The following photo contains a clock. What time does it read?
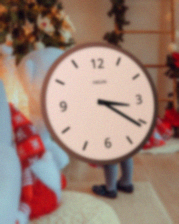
3:21
